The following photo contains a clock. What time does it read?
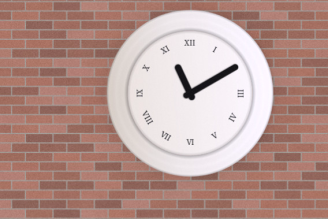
11:10
